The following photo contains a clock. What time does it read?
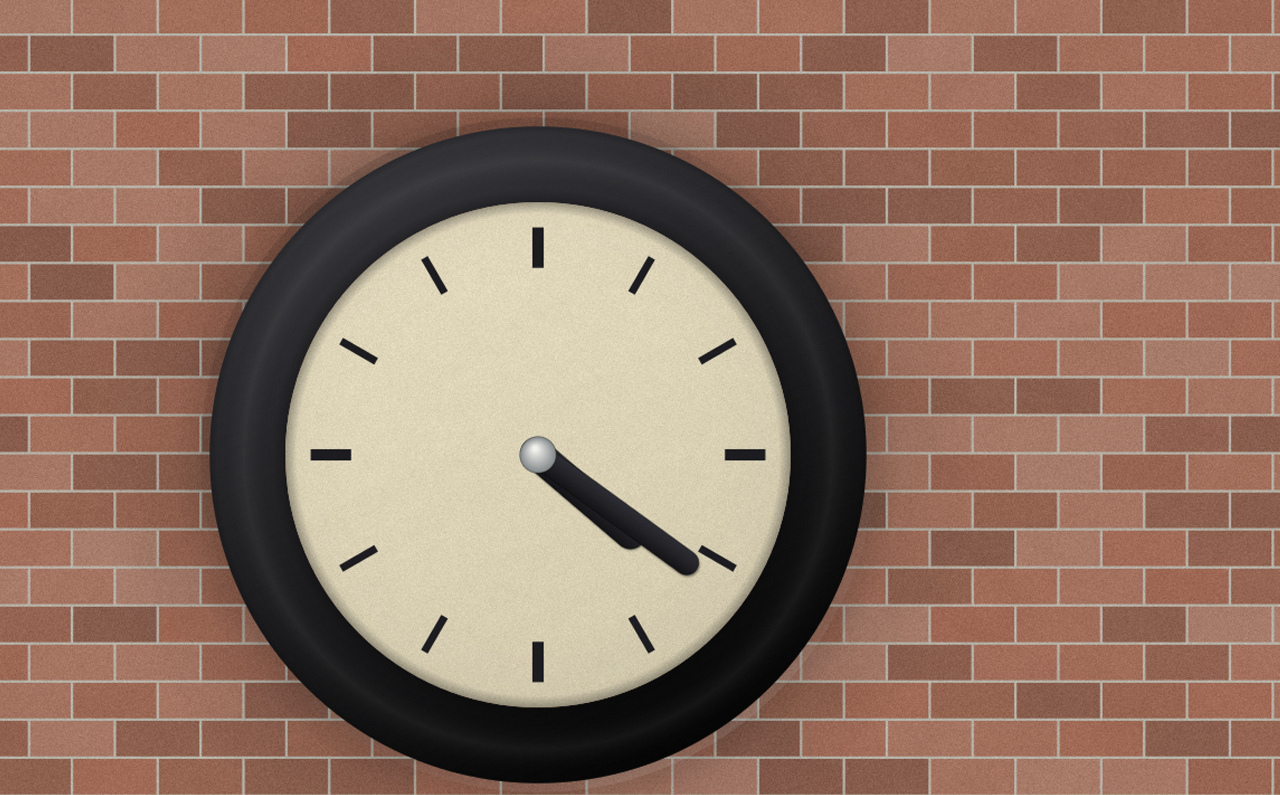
4:21
